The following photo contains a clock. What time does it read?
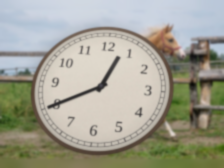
12:40
